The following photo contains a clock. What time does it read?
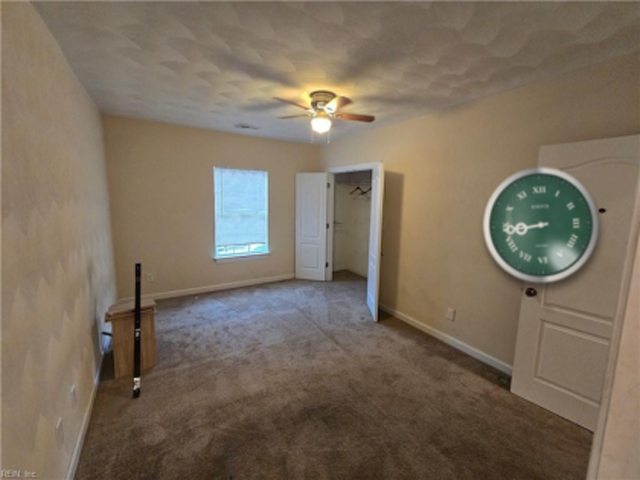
8:44
